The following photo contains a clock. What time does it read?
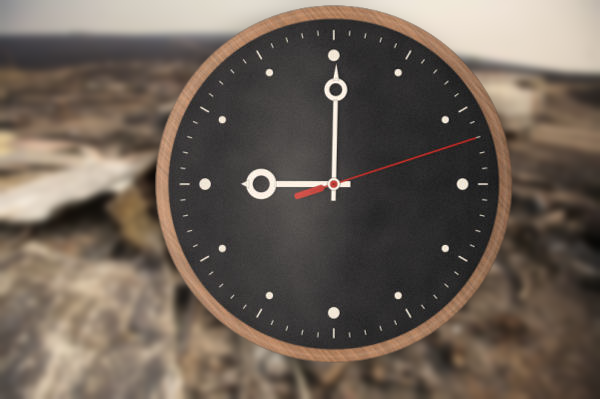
9:00:12
